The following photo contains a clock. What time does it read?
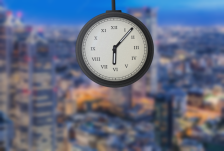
6:07
